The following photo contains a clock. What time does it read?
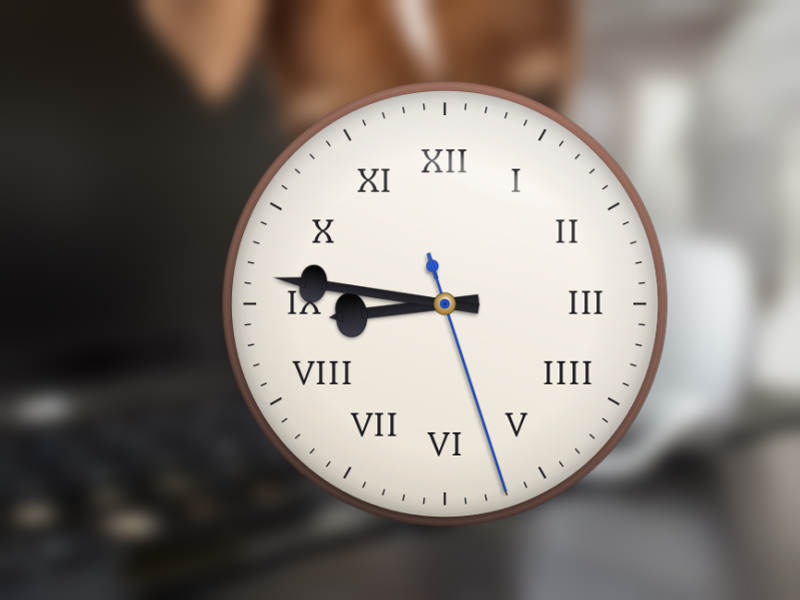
8:46:27
